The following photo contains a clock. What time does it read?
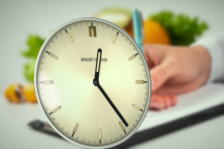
12:24
